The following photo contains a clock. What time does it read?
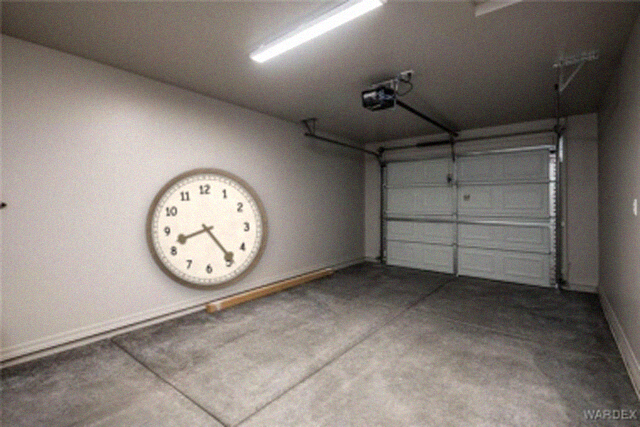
8:24
